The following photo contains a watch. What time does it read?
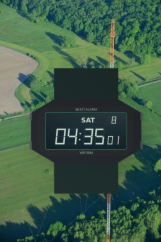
4:35:01
